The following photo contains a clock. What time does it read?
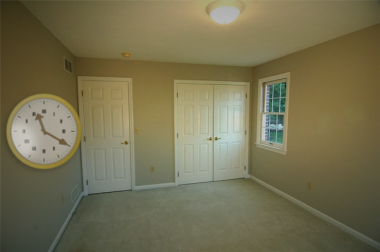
11:20
